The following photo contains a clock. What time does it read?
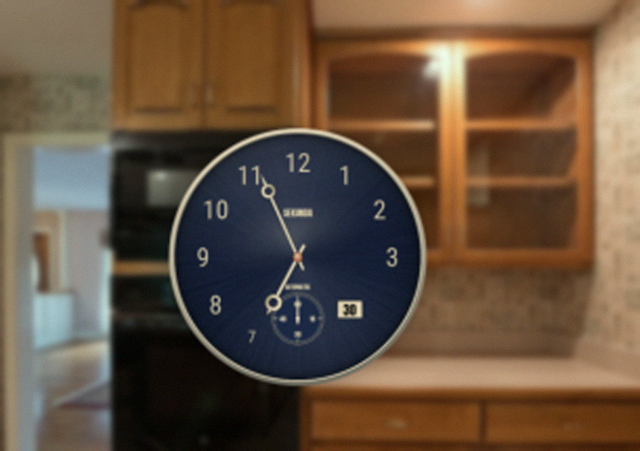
6:56
